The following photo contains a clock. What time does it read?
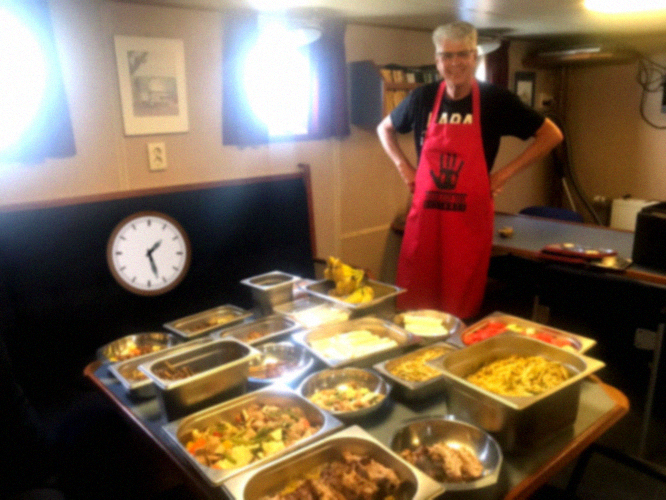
1:27
